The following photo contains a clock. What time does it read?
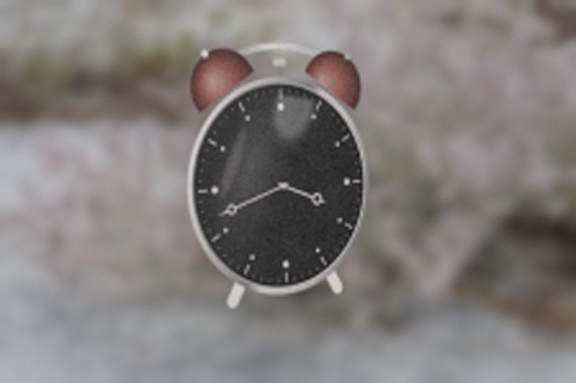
3:42
